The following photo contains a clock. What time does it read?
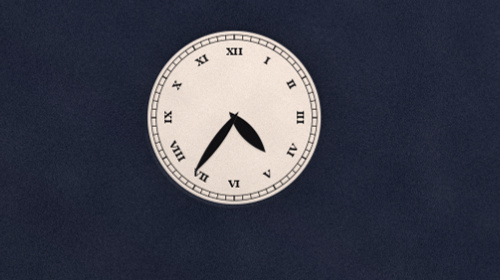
4:36
